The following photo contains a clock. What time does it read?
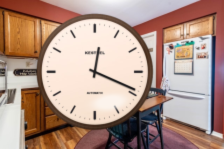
12:19
